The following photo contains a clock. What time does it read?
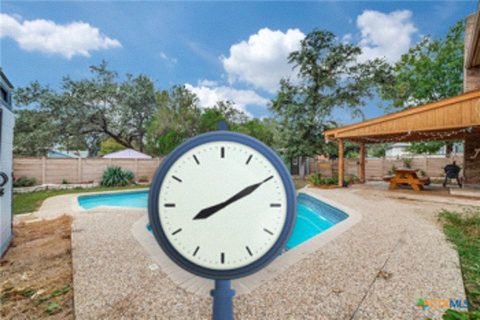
8:10
